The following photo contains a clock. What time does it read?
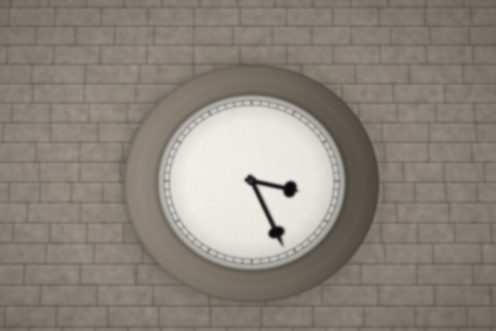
3:26
